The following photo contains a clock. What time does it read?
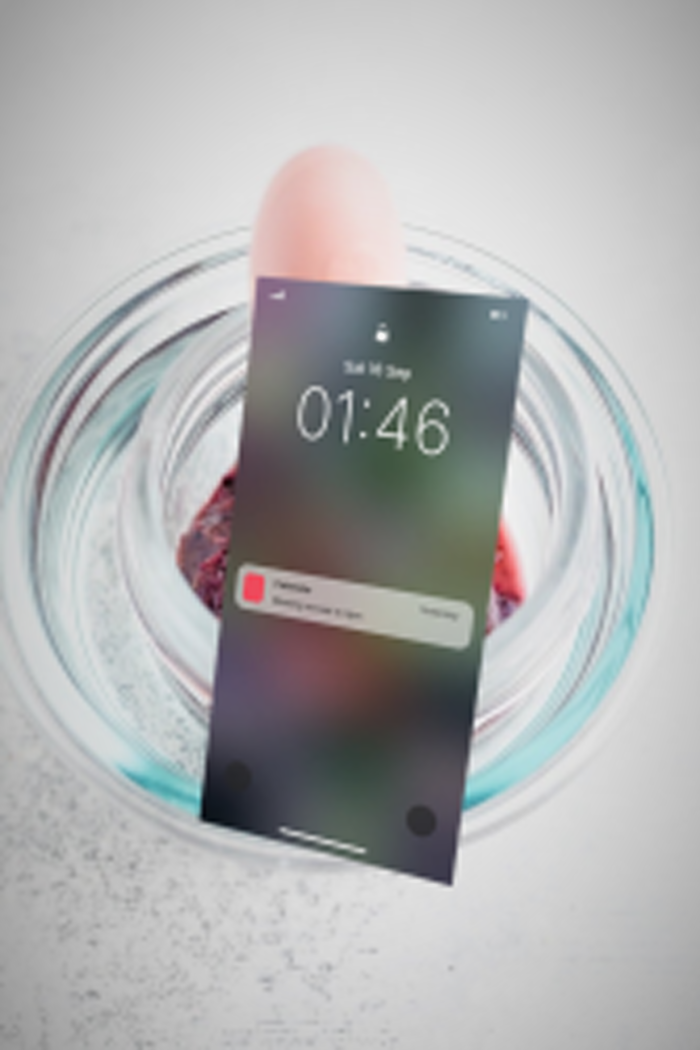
1:46
